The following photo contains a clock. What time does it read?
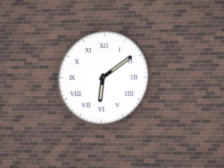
6:09
